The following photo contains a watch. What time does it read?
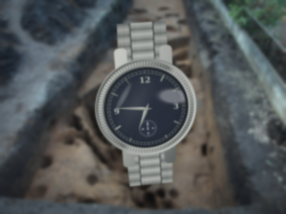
6:46
